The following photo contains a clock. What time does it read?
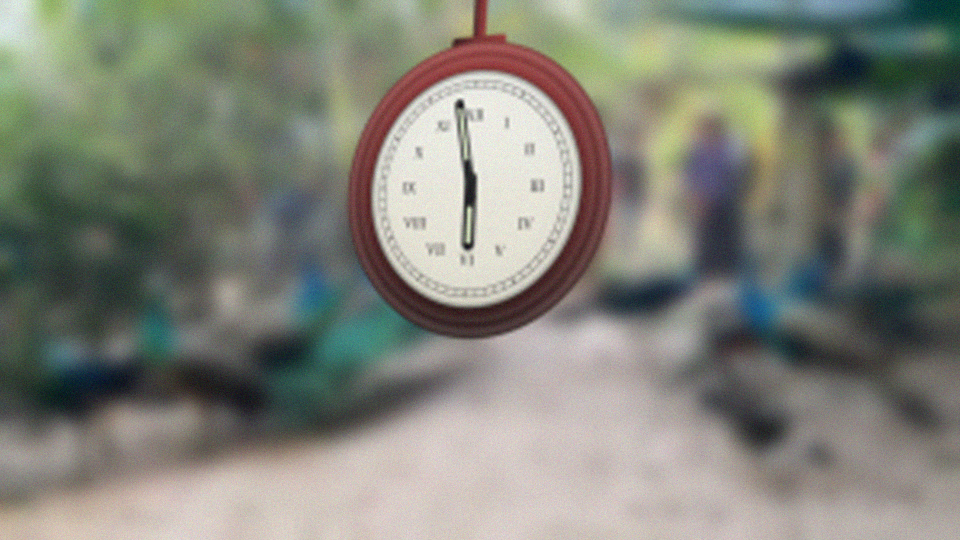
5:58
